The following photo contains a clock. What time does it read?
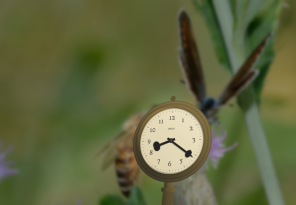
8:21
